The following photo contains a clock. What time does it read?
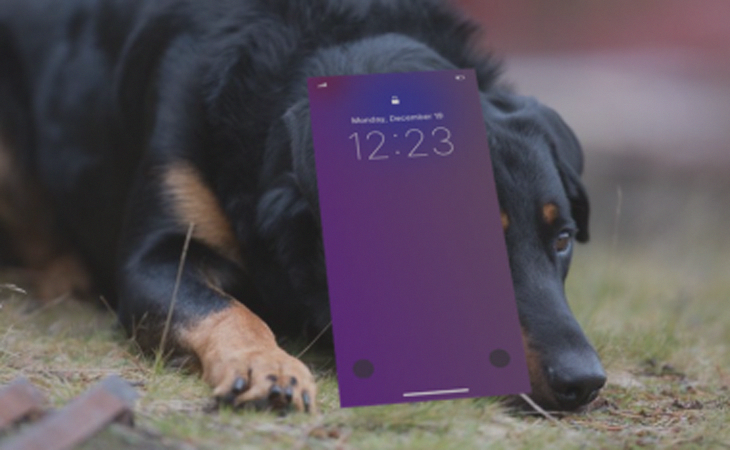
12:23
